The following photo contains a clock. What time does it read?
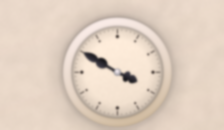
3:50
